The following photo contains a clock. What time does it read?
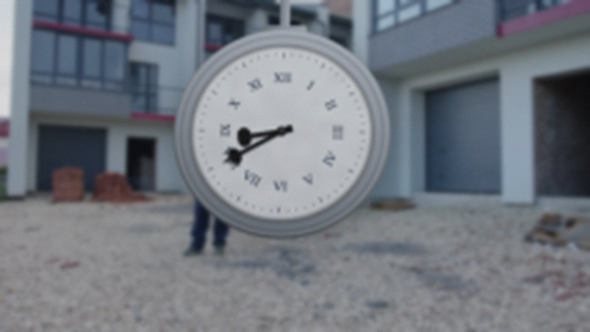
8:40
